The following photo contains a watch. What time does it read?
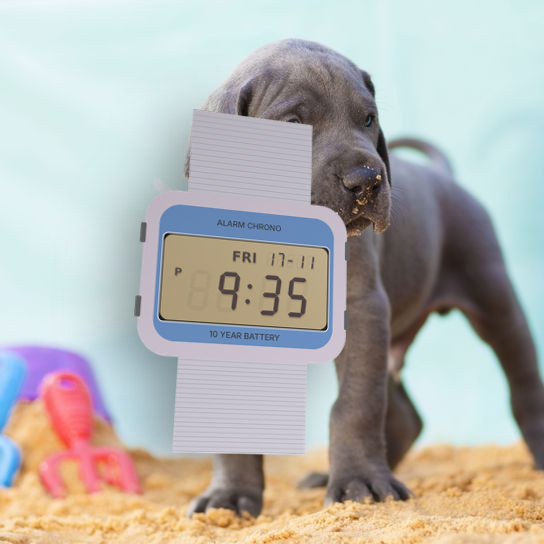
9:35
